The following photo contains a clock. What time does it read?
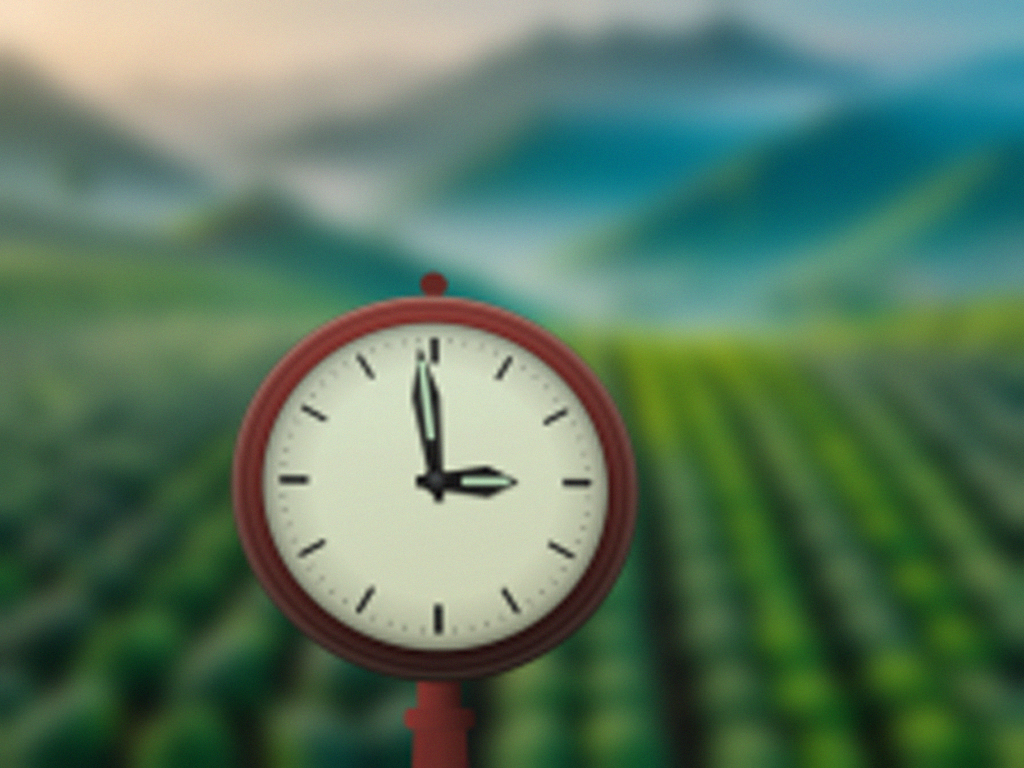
2:59
